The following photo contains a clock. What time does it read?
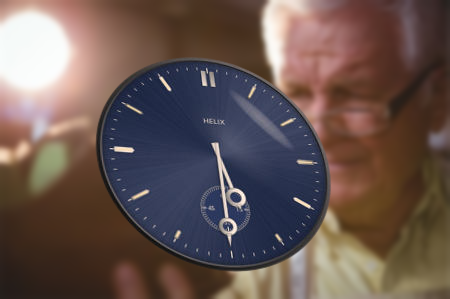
5:30
